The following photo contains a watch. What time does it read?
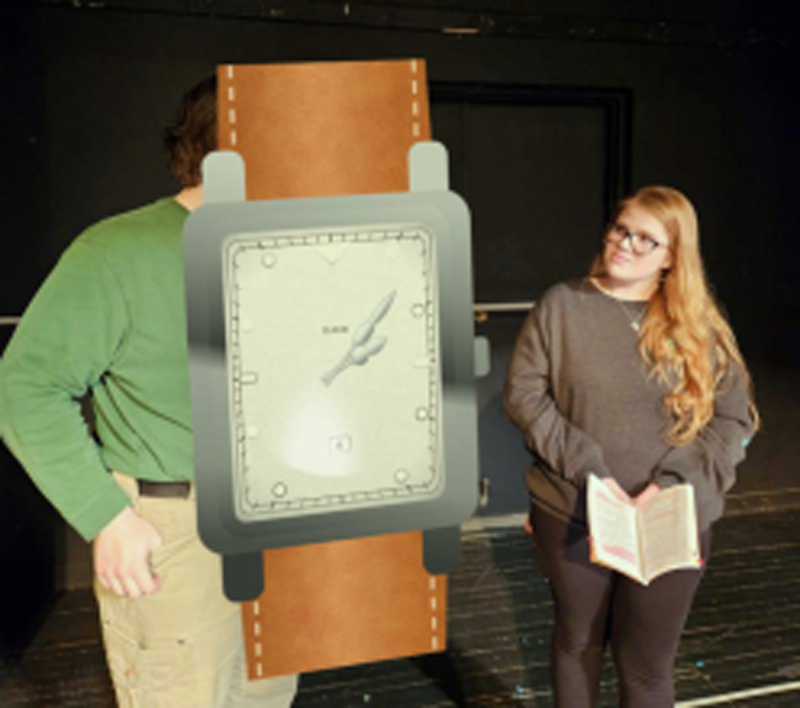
2:07
